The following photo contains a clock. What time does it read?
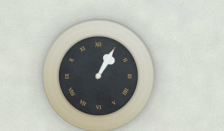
1:05
